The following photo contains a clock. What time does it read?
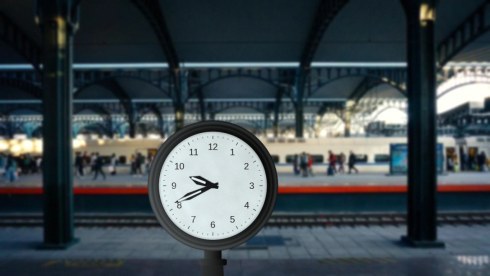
9:41
